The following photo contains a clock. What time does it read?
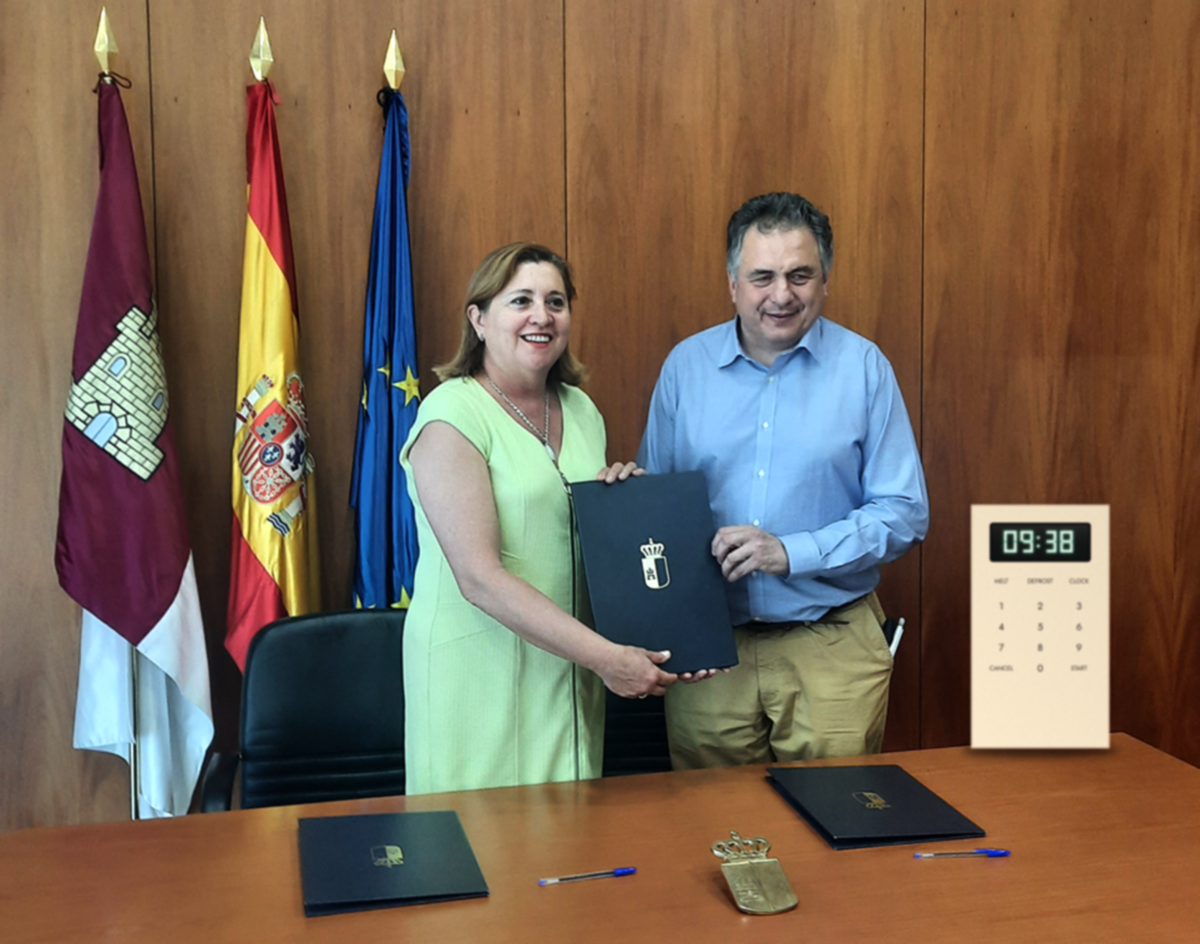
9:38
